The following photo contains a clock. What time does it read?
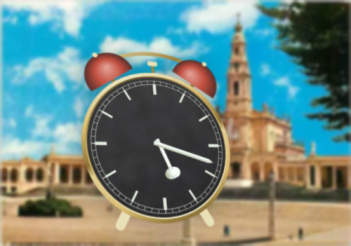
5:18
